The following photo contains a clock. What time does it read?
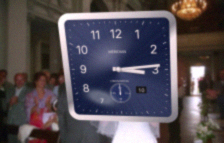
3:14
